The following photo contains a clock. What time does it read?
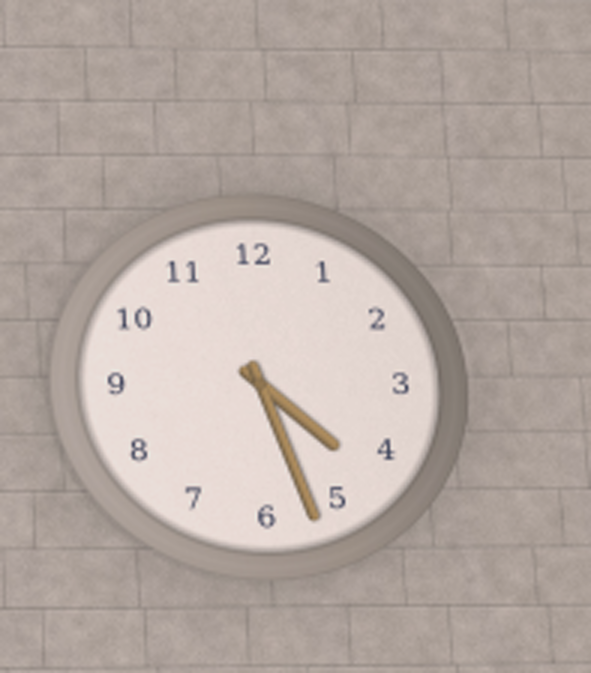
4:27
